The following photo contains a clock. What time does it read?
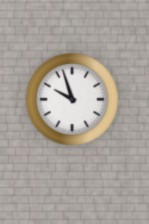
9:57
